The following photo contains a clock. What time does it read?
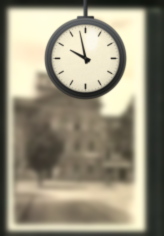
9:58
